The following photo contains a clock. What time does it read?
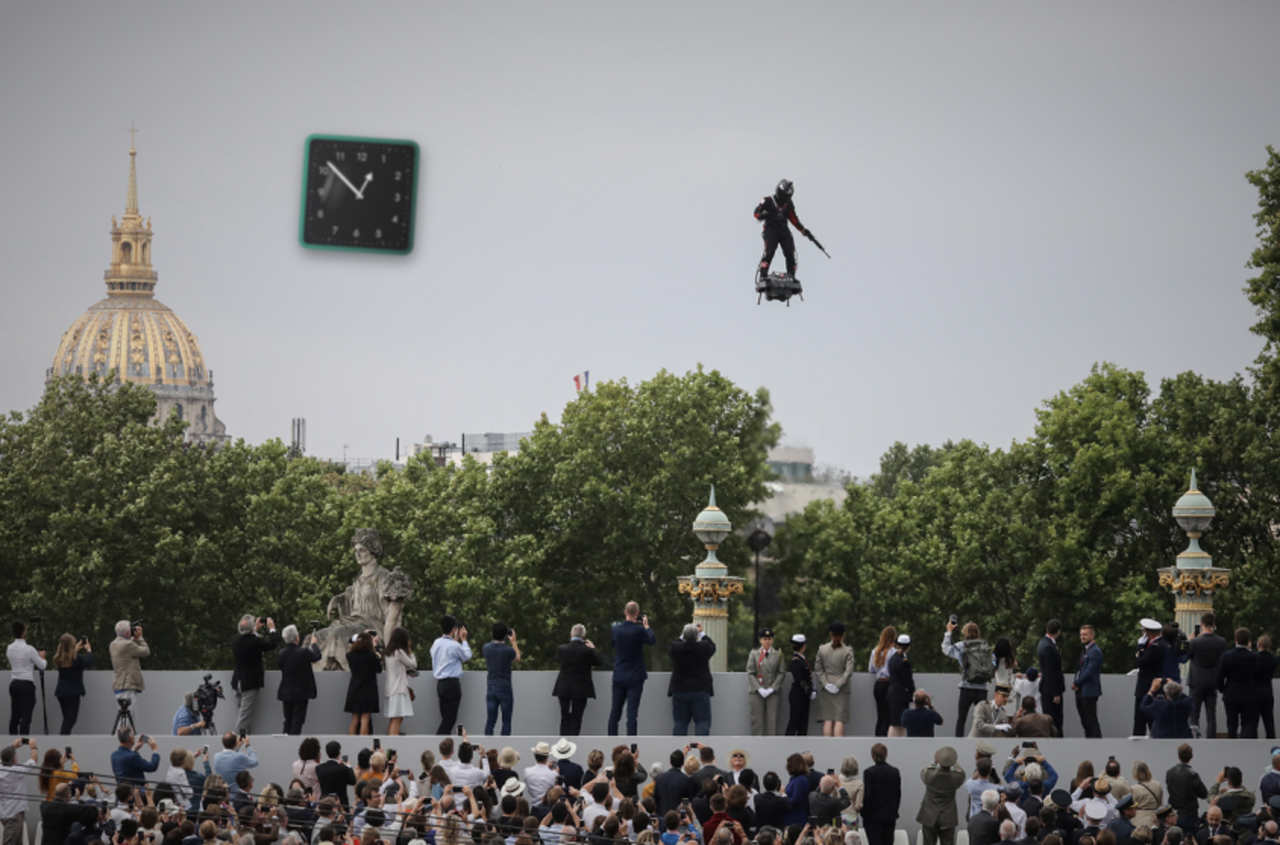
12:52
